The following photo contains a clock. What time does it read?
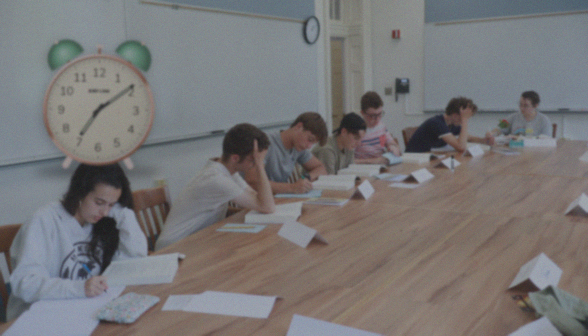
7:09
